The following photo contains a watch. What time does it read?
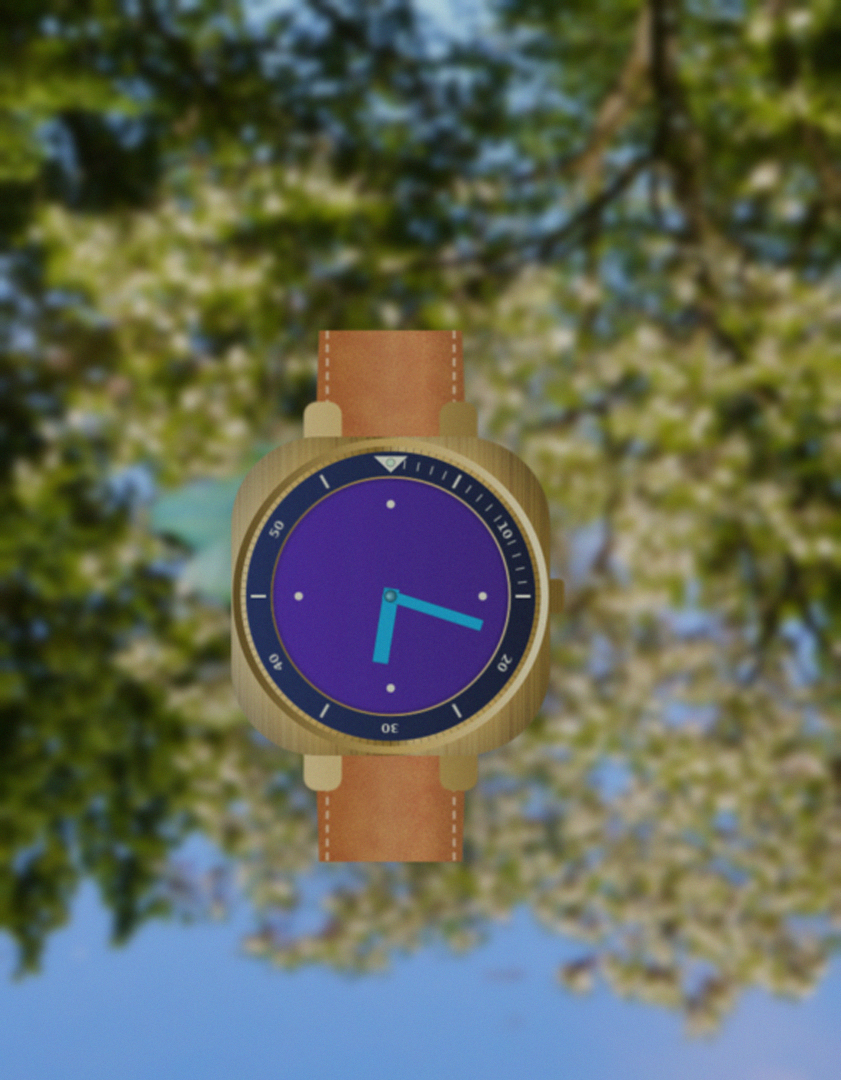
6:18
